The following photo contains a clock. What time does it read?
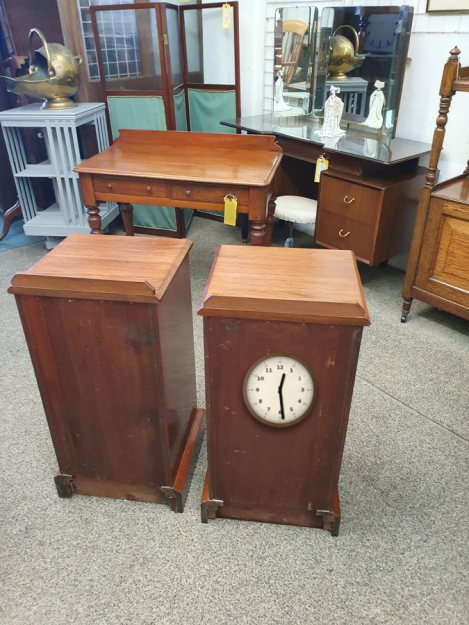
12:29
